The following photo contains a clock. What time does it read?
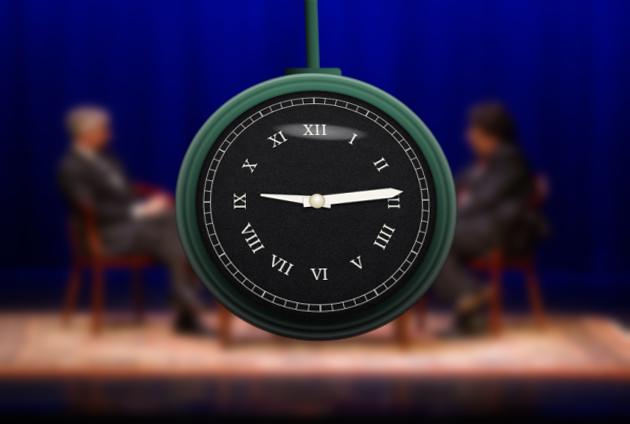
9:14
